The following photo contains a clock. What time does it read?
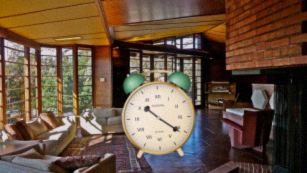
10:21
